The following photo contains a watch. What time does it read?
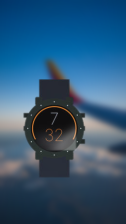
7:32
